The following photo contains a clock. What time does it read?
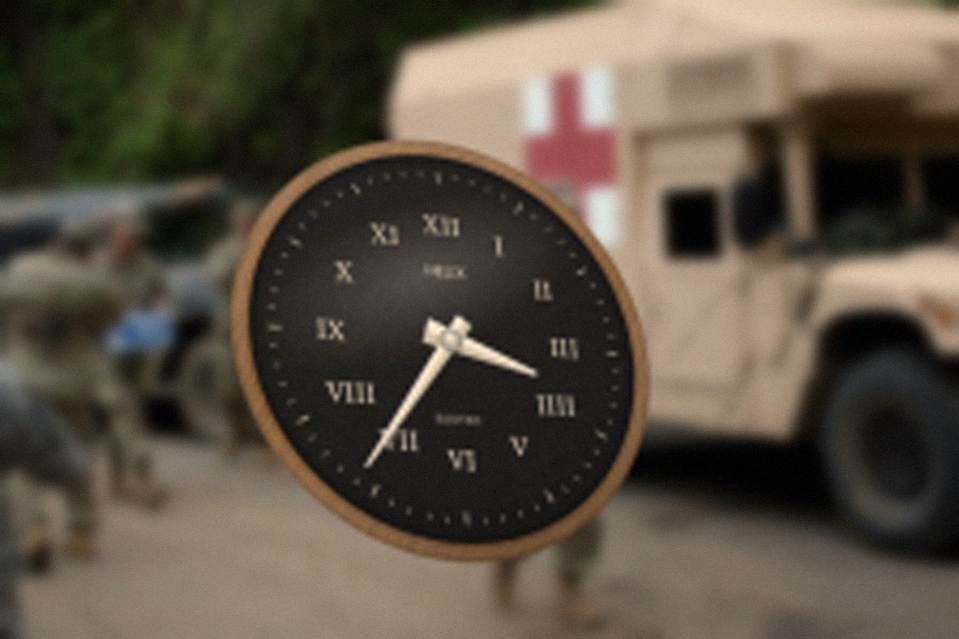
3:36
